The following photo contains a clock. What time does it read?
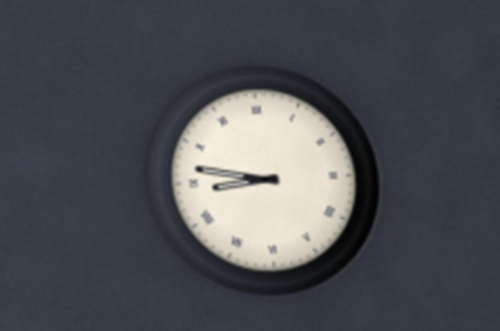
8:47
